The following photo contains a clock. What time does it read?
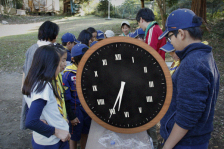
6:35
